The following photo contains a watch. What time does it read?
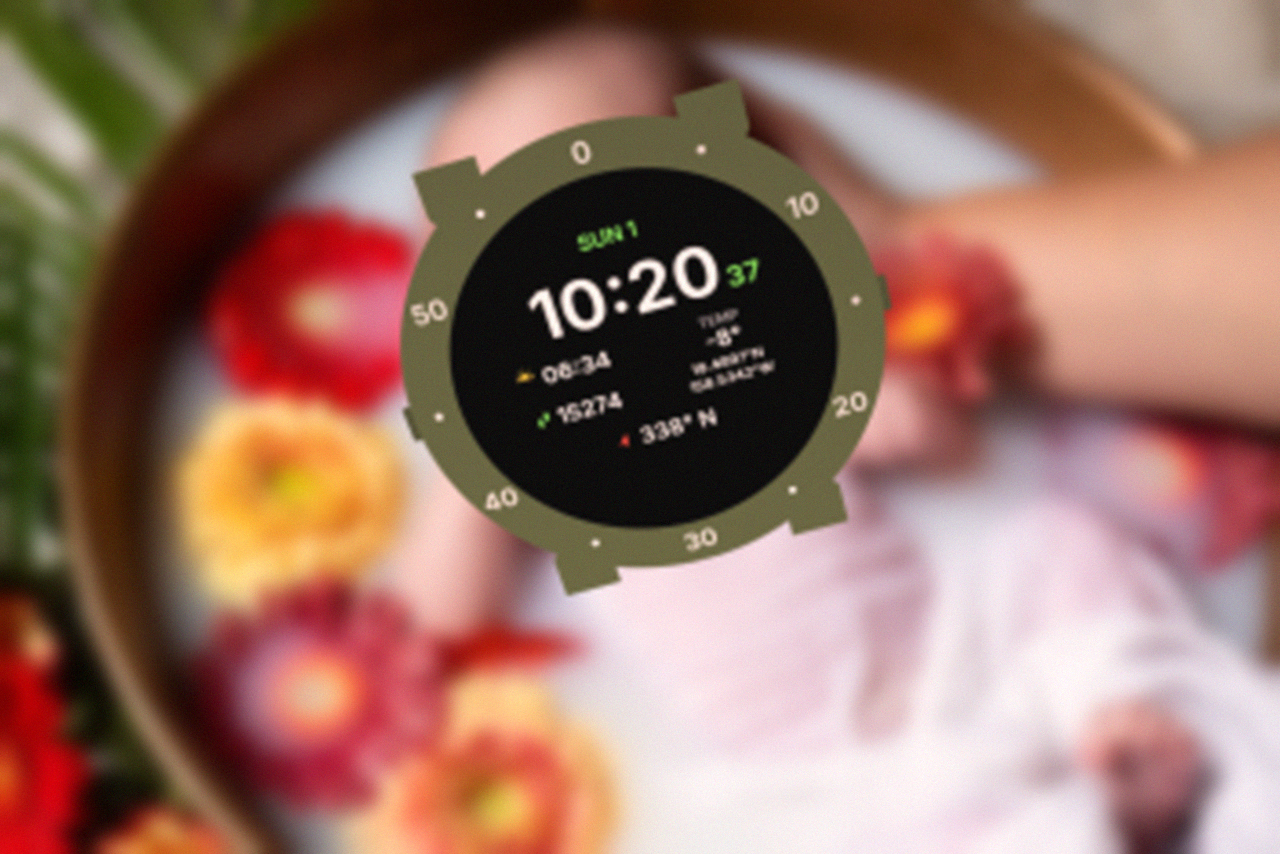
10:20
